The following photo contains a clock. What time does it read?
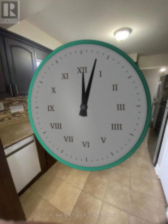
12:03
